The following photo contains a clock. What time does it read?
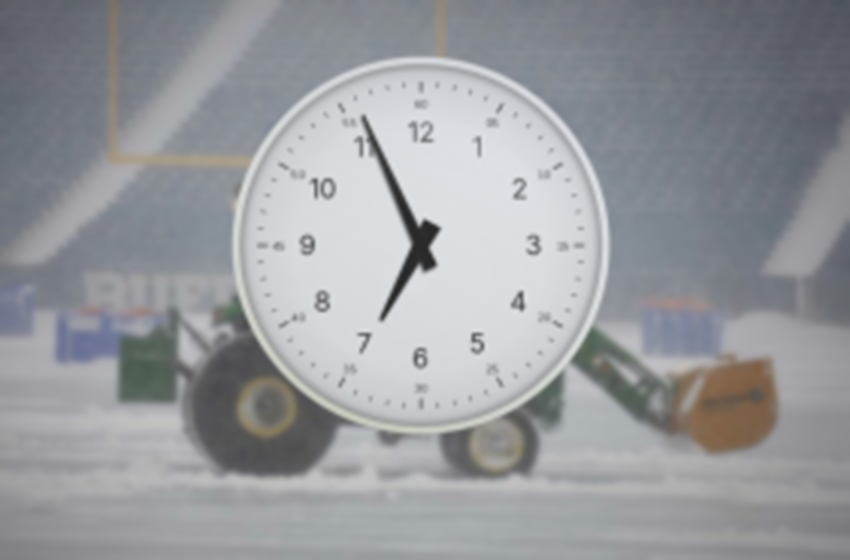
6:56
